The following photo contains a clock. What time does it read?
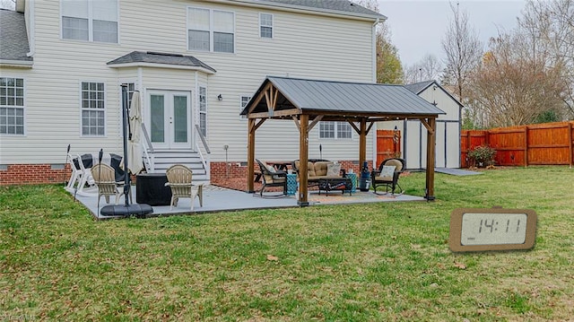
14:11
